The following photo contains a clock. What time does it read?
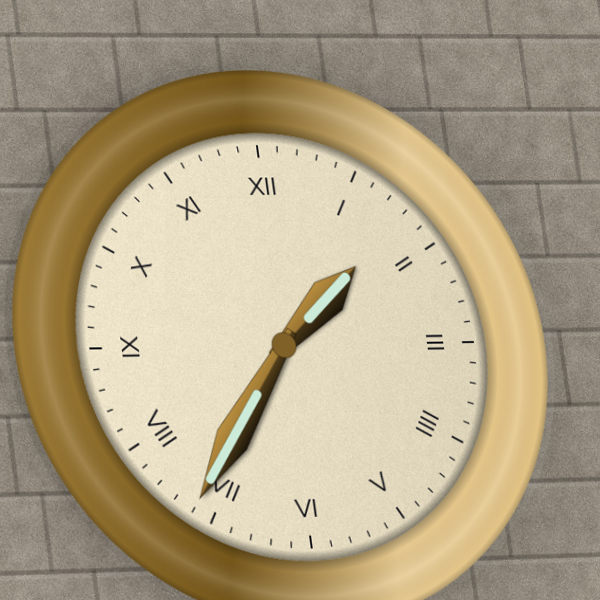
1:36
